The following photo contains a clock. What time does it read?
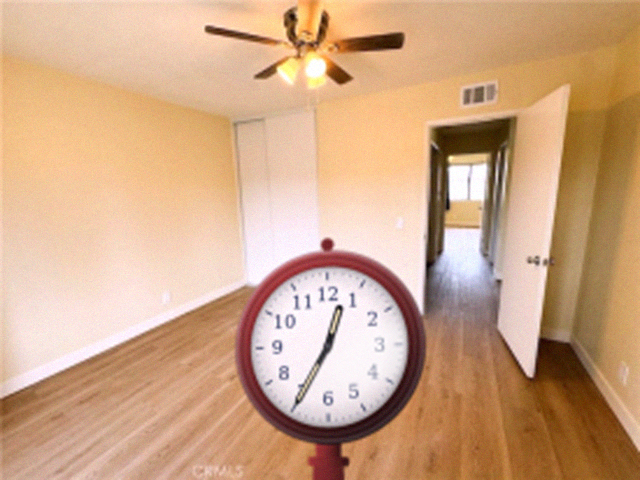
12:35
